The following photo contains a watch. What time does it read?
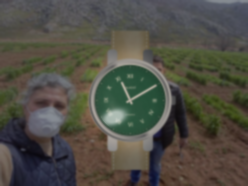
11:10
